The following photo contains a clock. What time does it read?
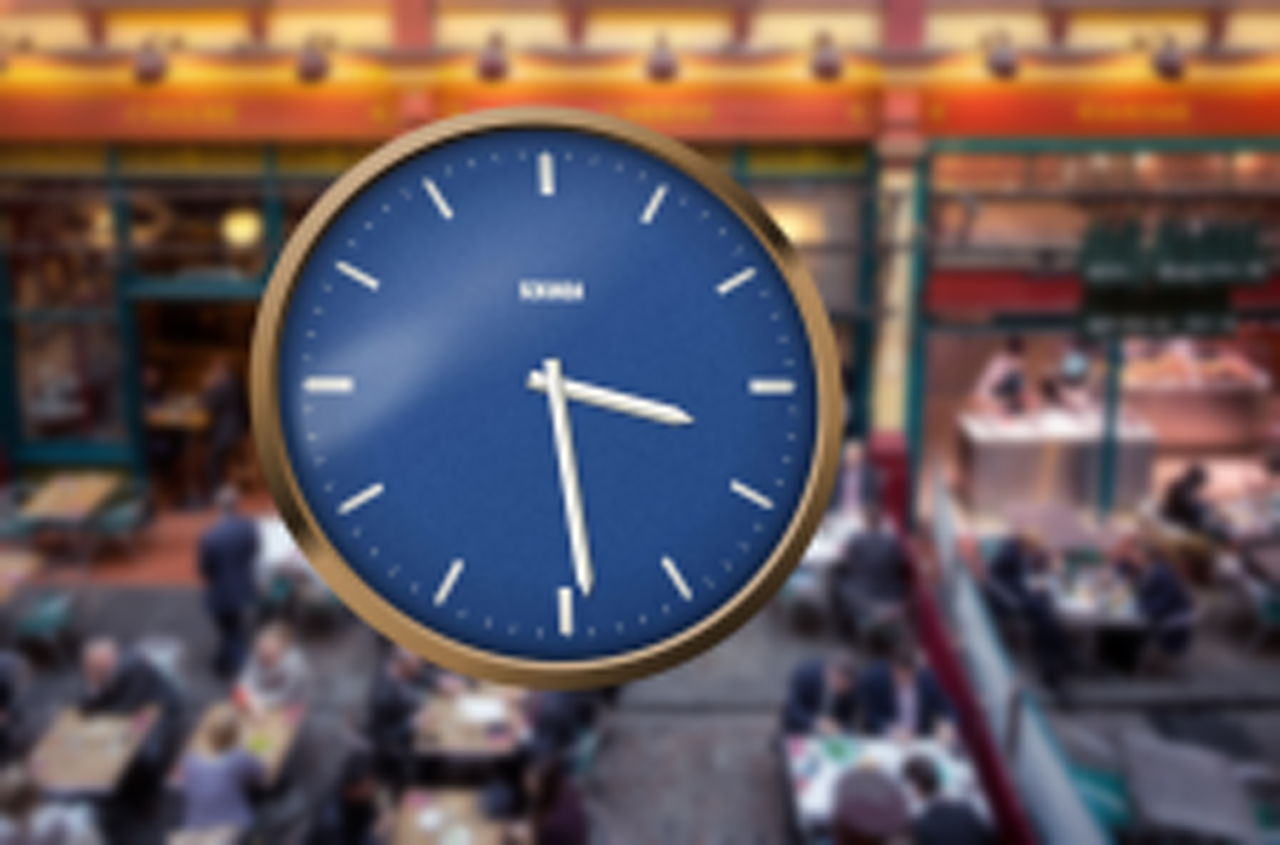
3:29
